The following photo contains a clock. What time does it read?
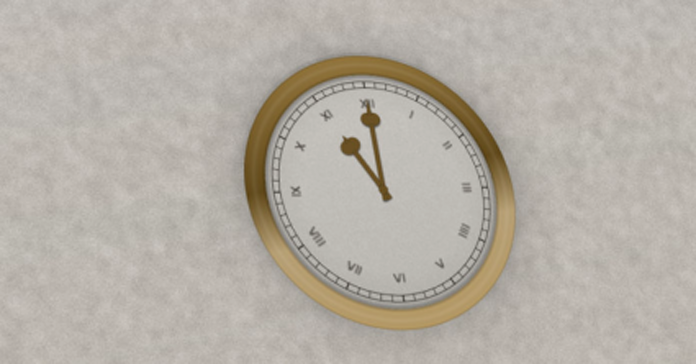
11:00
